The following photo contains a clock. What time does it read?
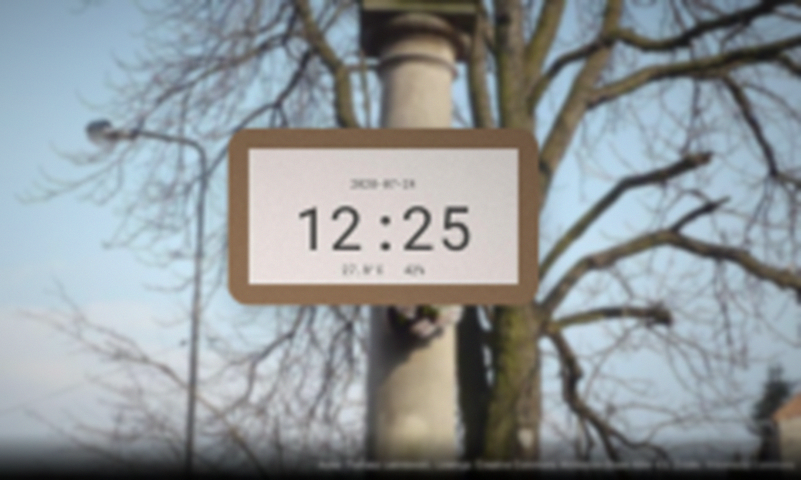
12:25
